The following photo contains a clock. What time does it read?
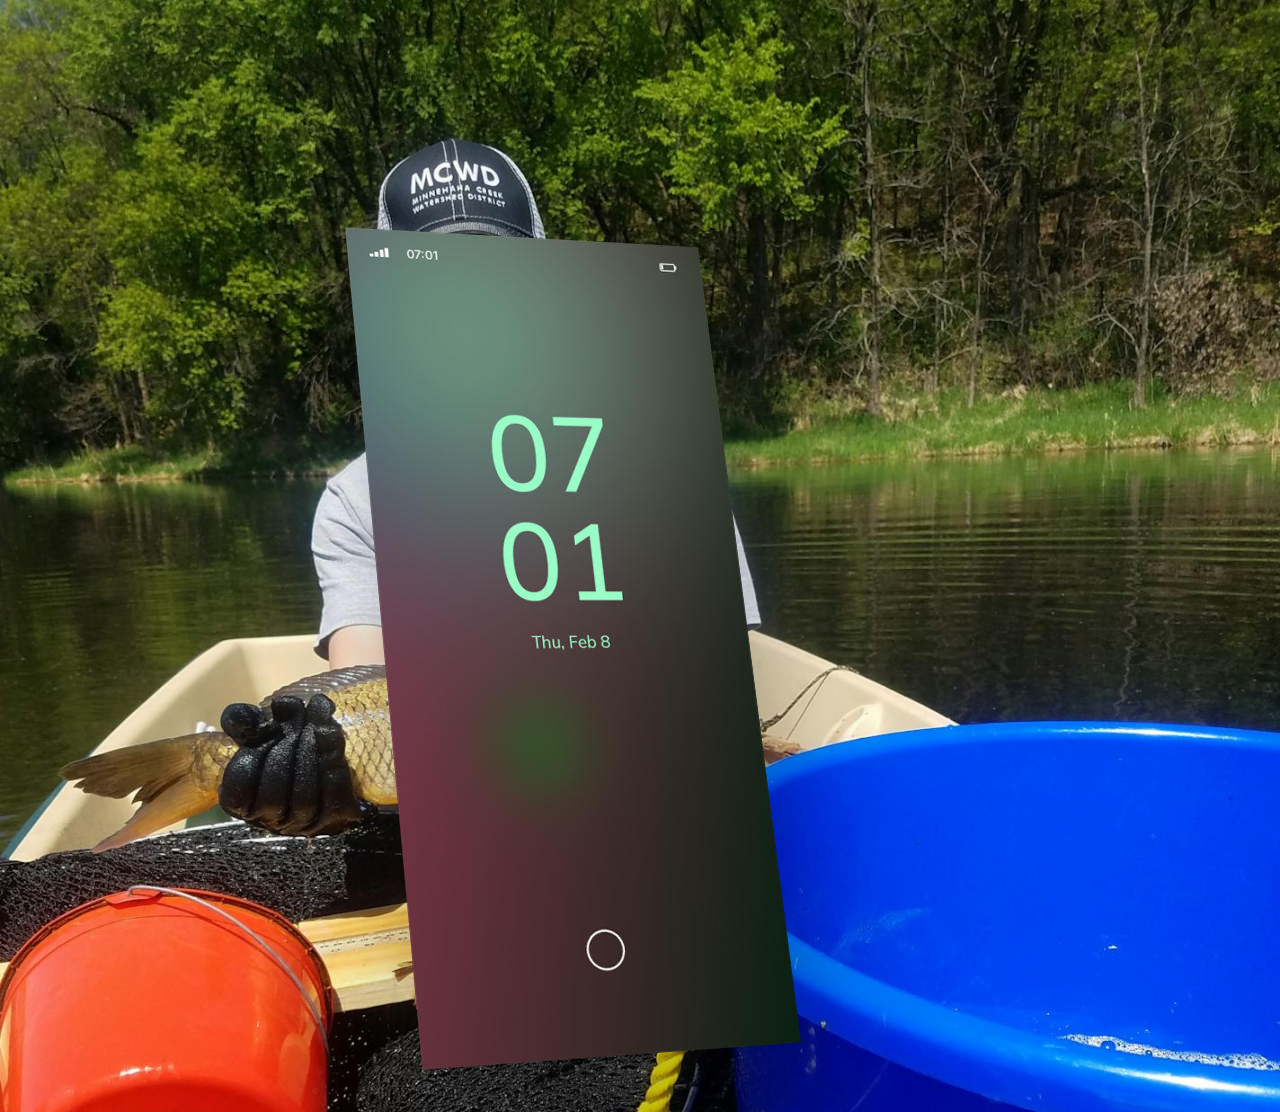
7:01
